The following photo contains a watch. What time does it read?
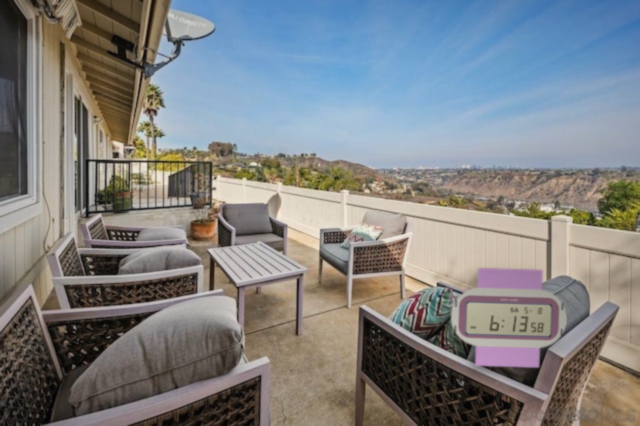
6:13
